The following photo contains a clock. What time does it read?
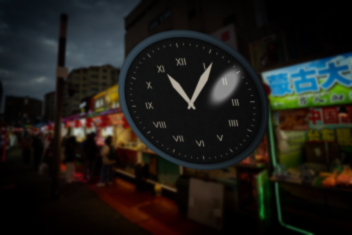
11:06
